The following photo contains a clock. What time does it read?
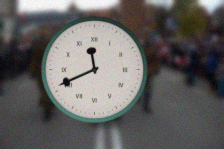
11:41
